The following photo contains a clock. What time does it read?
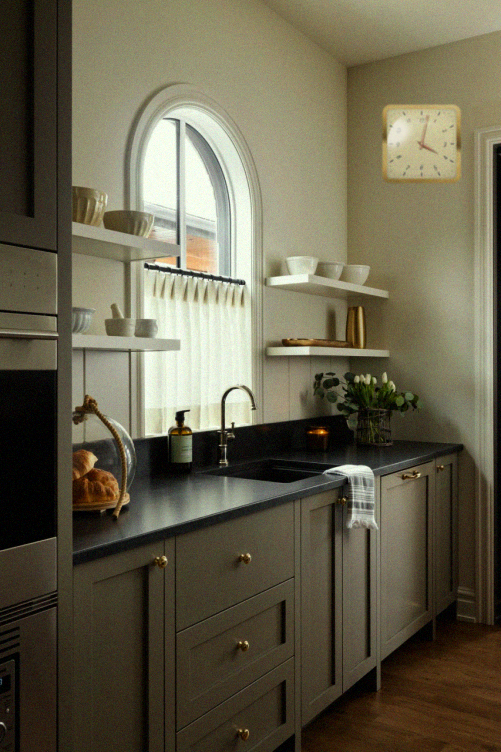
4:02
